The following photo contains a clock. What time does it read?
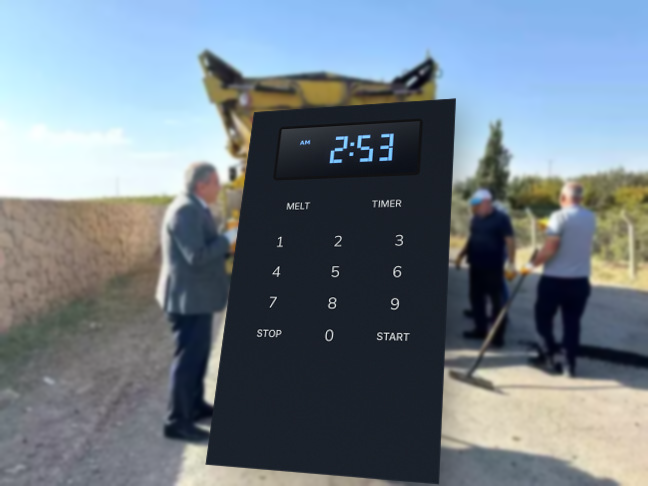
2:53
